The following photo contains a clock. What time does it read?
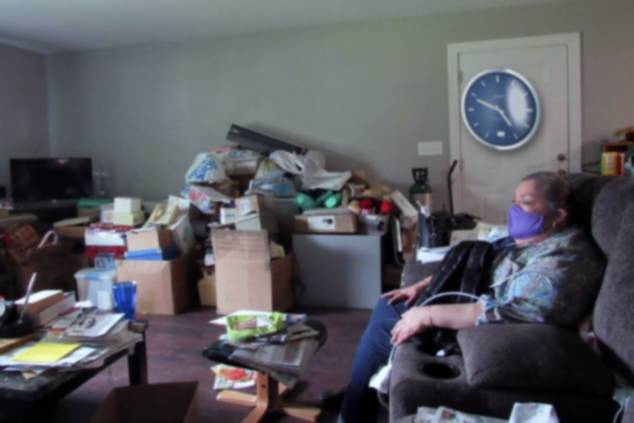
4:49
